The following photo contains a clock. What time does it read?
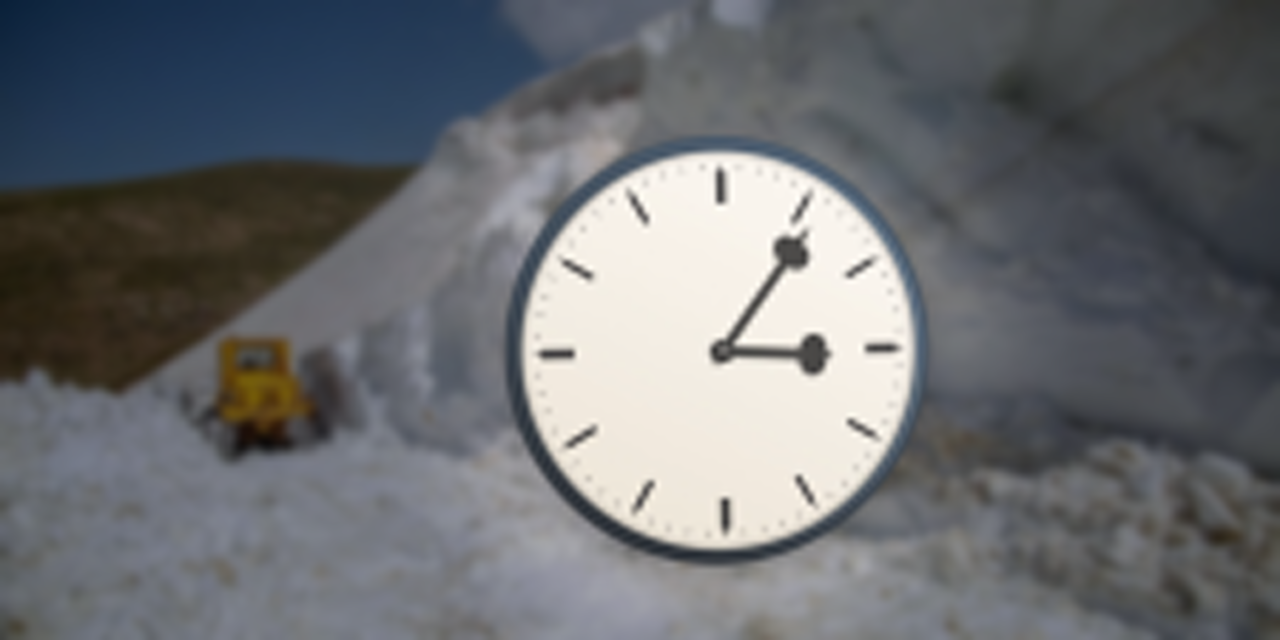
3:06
